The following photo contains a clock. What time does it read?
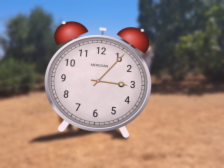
3:06
